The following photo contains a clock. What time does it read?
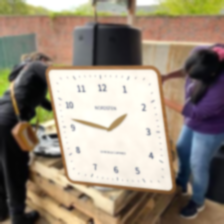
1:47
